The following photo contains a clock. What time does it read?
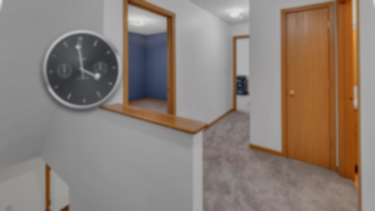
3:59
